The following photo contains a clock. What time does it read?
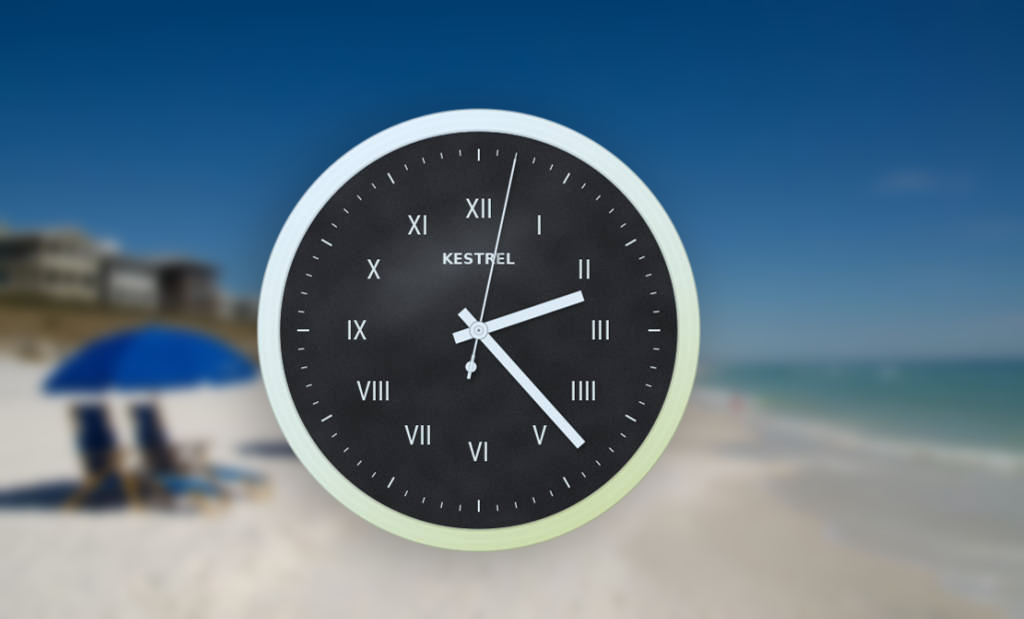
2:23:02
